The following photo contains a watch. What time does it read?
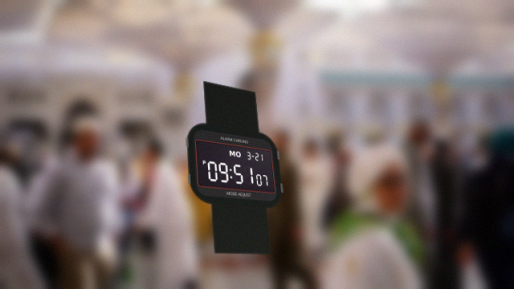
9:51:07
